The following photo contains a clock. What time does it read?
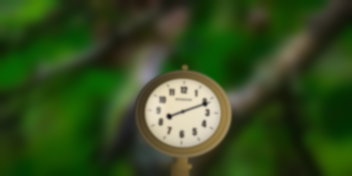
8:11
